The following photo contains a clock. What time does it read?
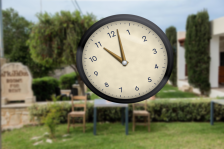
11:02
